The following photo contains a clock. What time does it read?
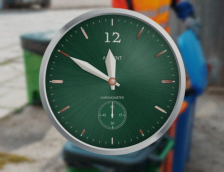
11:50
